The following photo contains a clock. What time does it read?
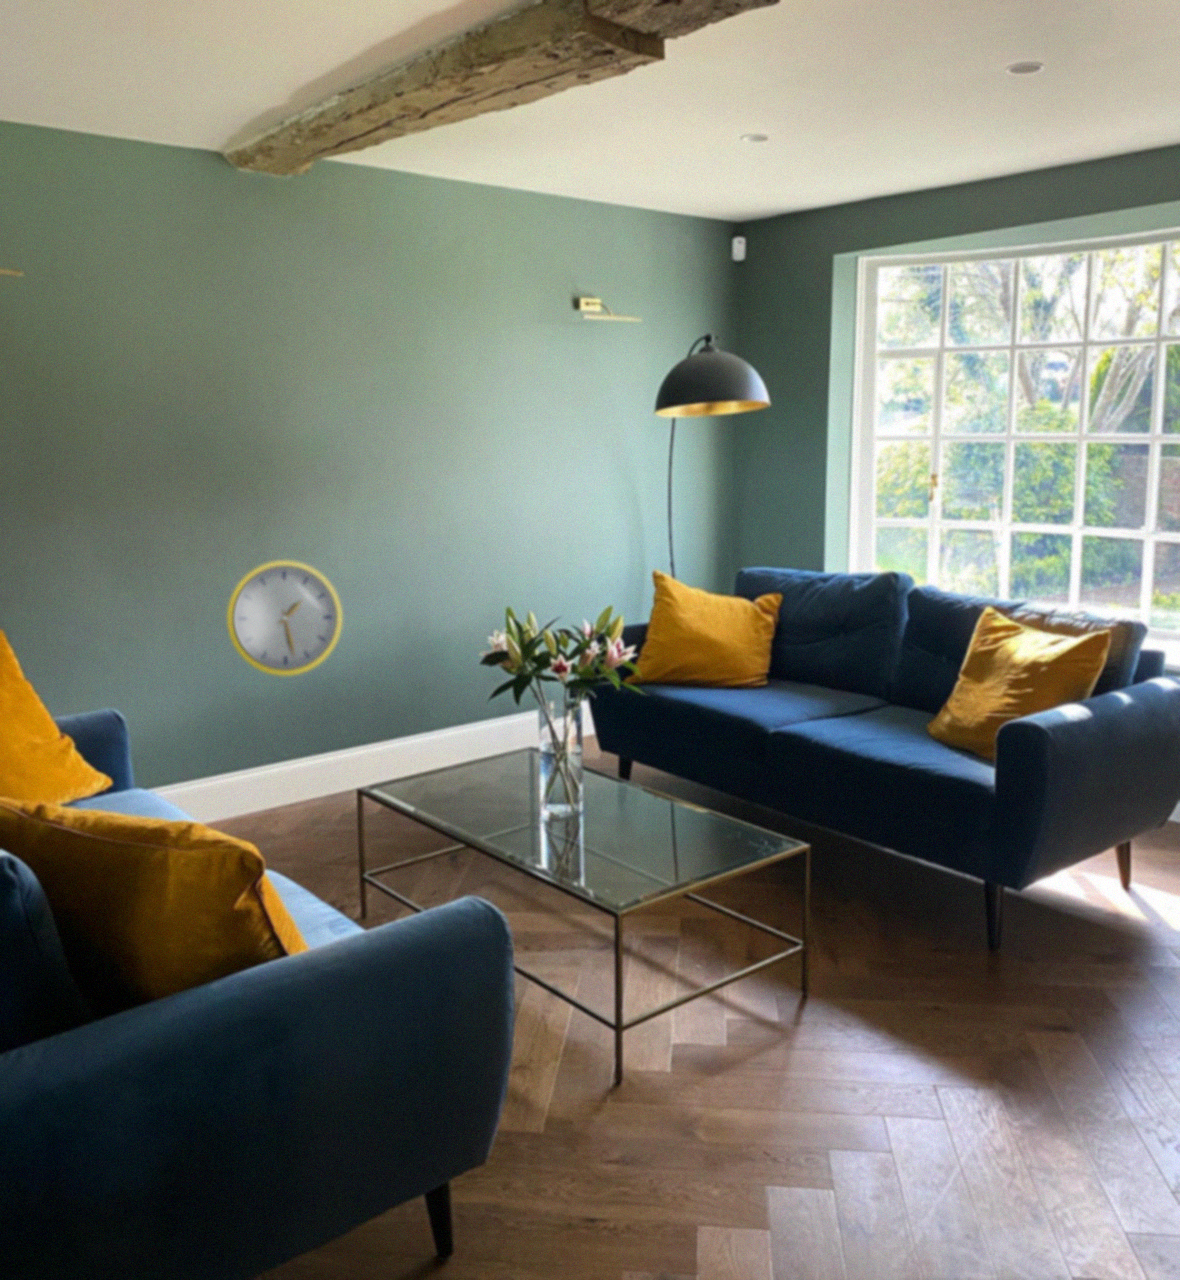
1:28
